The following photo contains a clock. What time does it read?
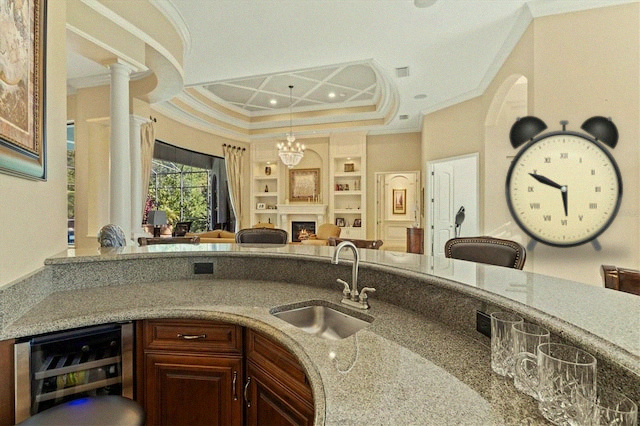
5:49
